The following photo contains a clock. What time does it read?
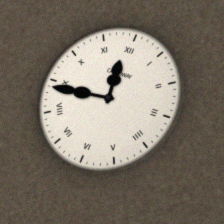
11:44
